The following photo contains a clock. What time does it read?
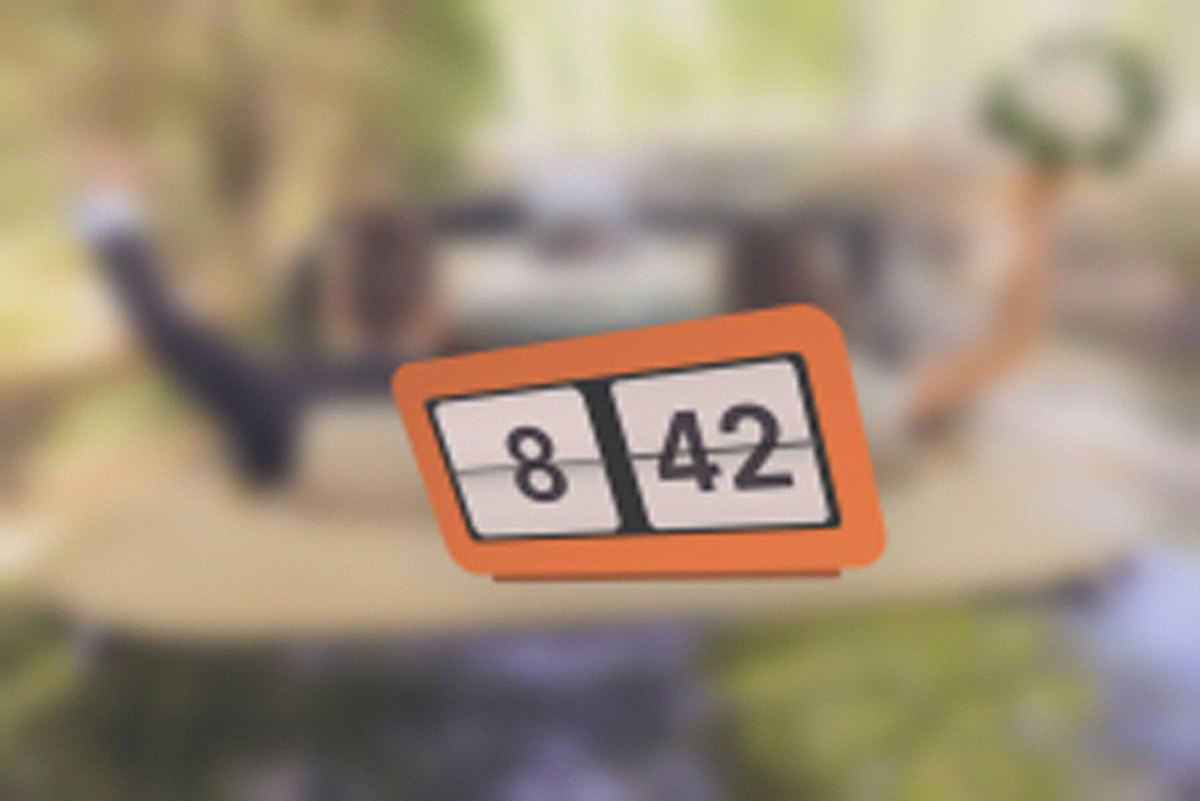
8:42
